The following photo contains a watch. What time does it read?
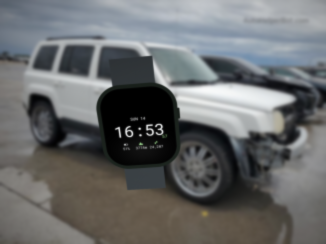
16:53
